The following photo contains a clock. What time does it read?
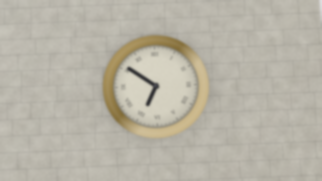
6:51
